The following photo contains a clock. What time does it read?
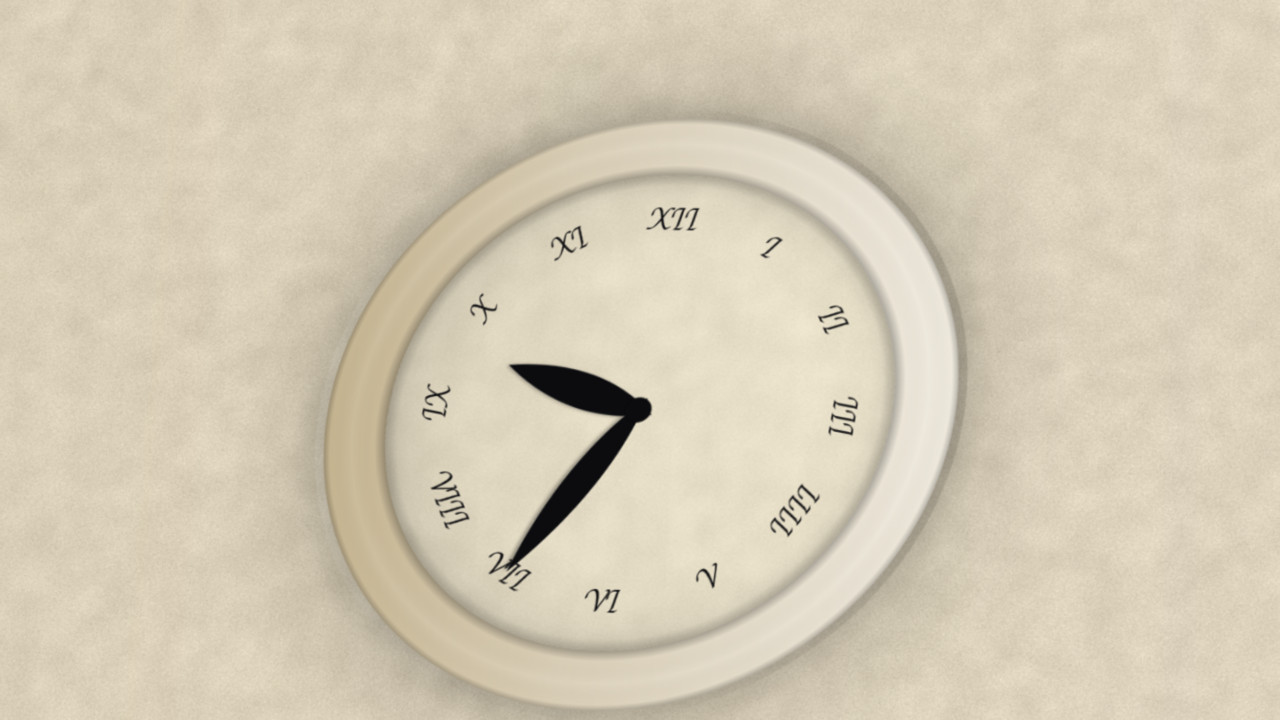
9:35
